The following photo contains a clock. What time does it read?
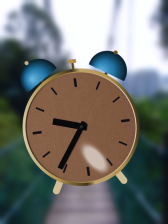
9:36
